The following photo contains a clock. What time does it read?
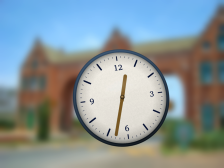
12:33
